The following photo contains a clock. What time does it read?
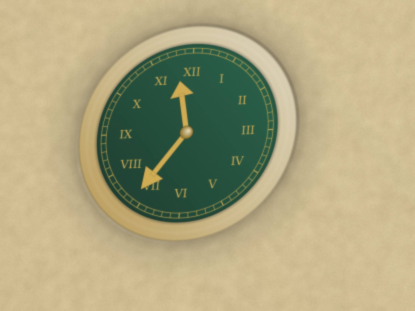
11:36
